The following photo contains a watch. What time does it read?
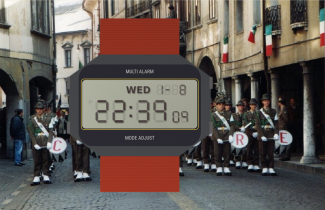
22:39:09
